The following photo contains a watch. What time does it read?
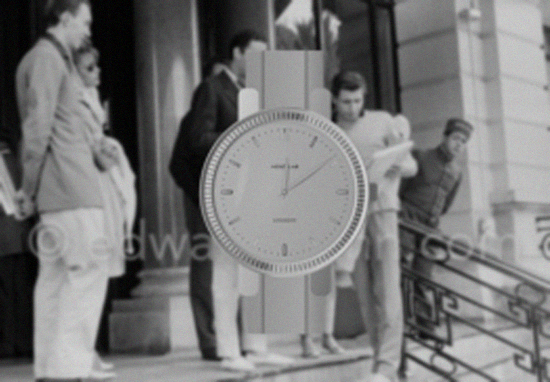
12:09
